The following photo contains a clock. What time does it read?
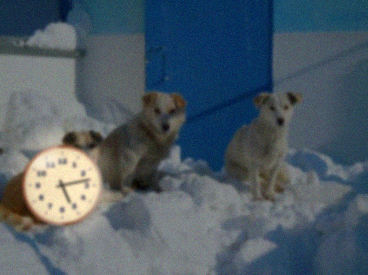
5:13
